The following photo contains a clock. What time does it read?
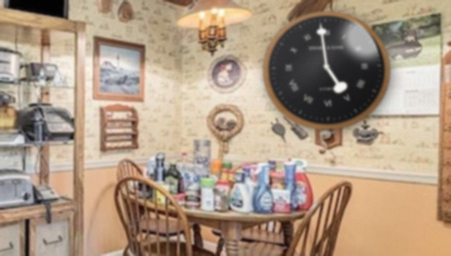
4:59
